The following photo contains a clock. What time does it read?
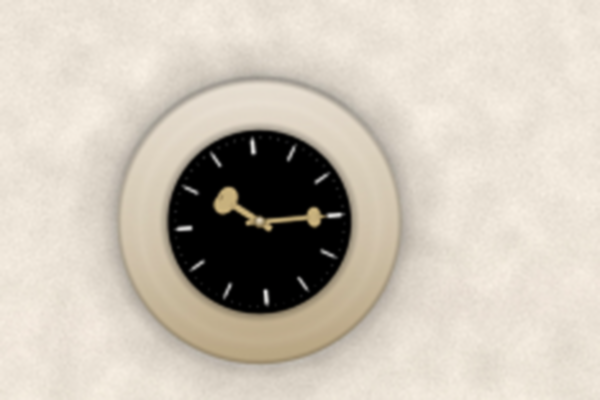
10:15
